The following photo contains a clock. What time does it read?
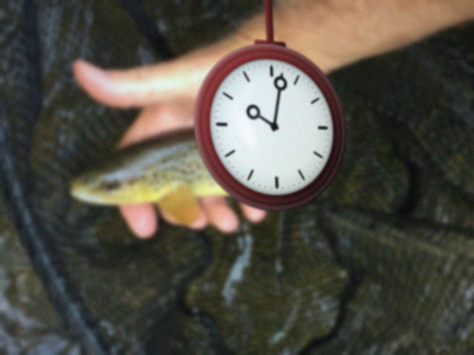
10:02
